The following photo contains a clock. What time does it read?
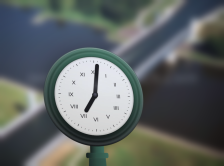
7:01
